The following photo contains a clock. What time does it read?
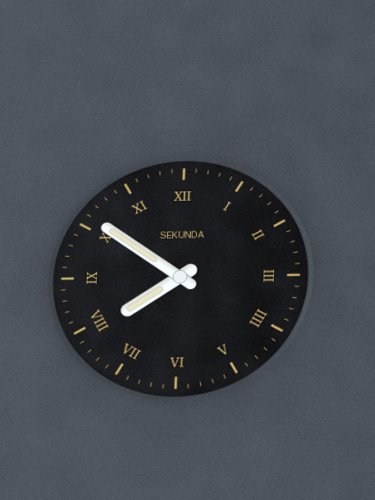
7:51
